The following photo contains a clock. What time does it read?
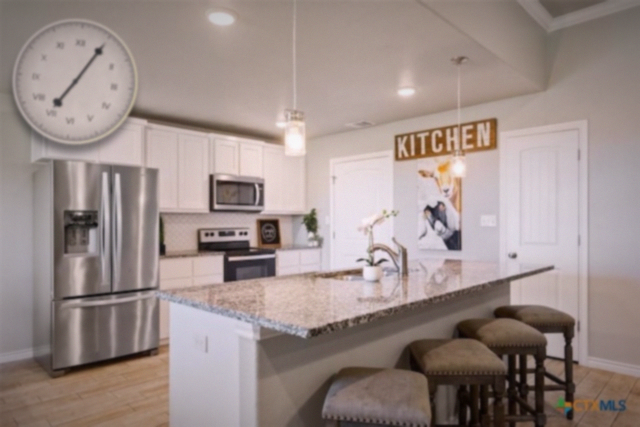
7:05
